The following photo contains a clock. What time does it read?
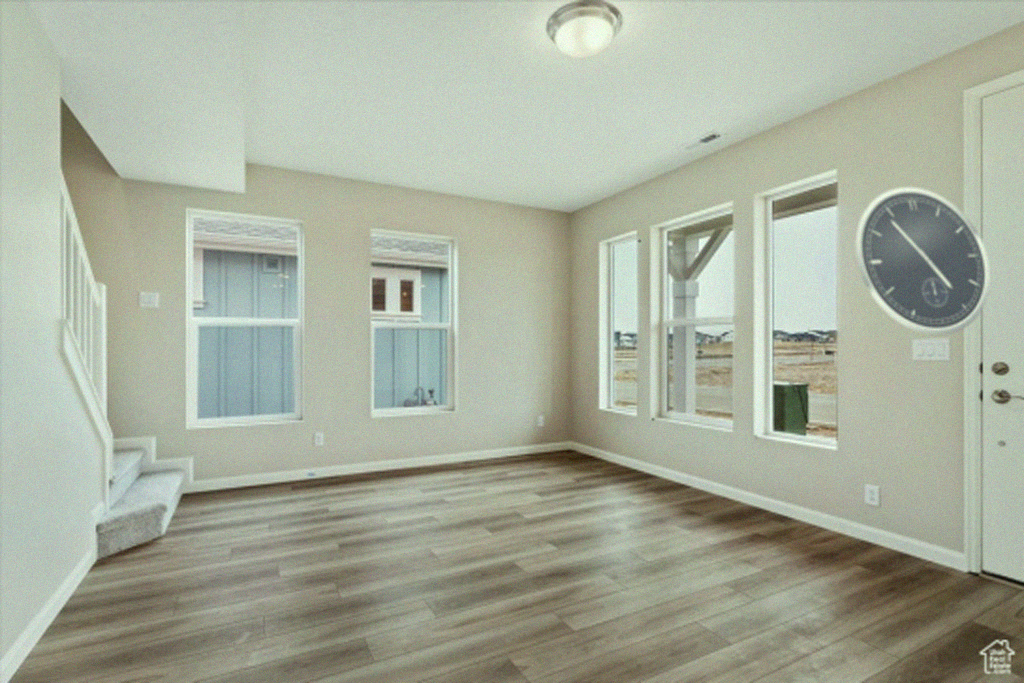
4:54
